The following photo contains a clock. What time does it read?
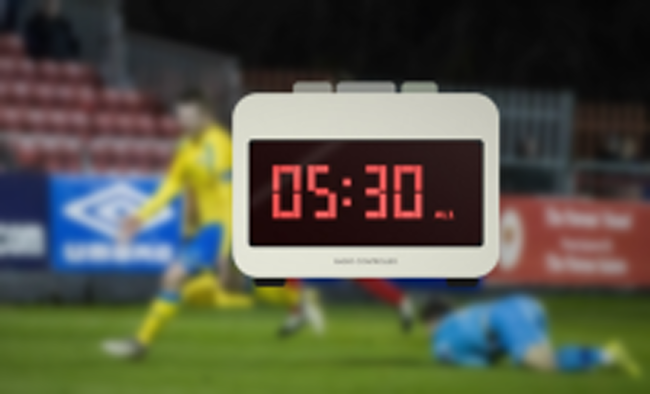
5:30
